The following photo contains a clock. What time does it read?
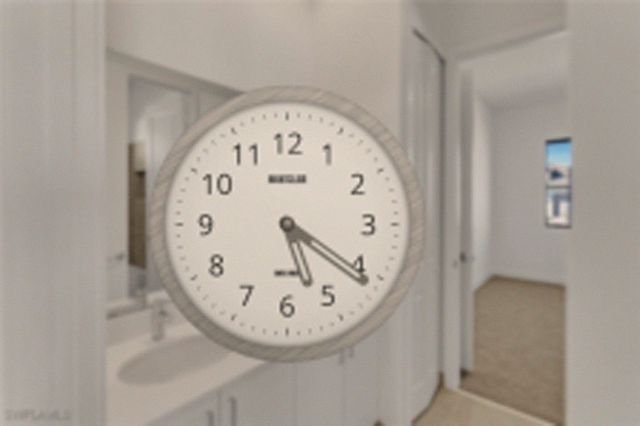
5:21
